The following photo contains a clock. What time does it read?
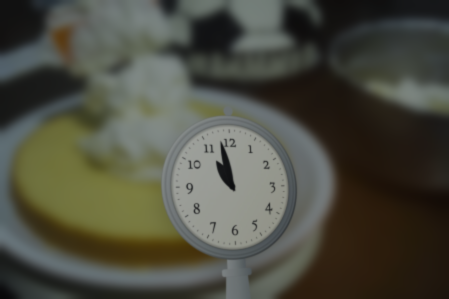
10:58
